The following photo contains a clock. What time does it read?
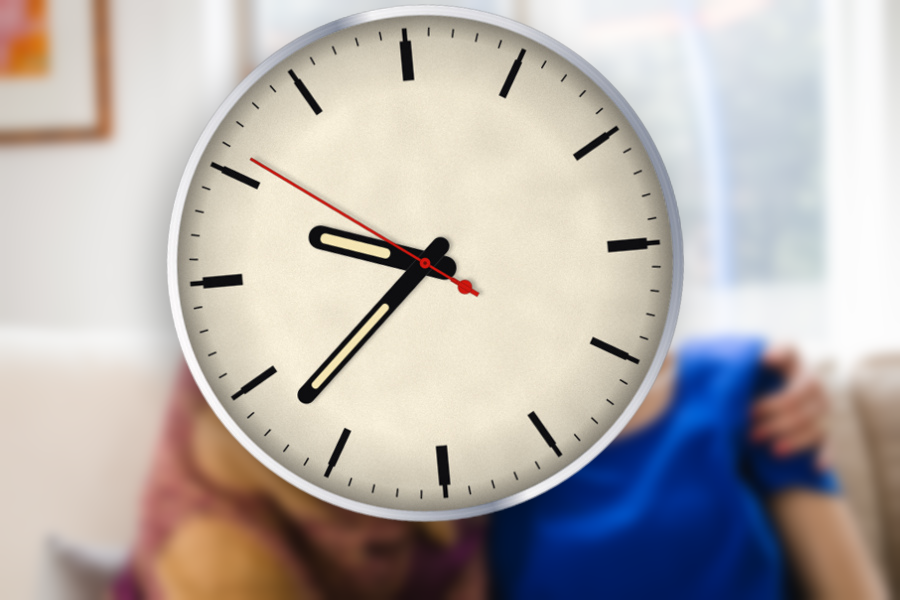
9:37:51
